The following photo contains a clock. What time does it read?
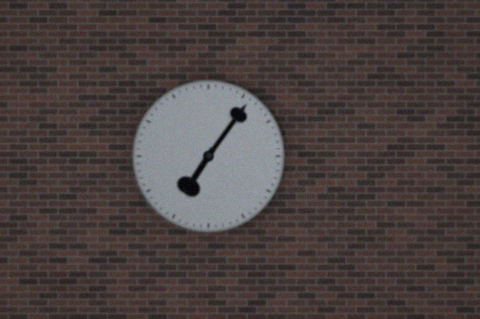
7:06
